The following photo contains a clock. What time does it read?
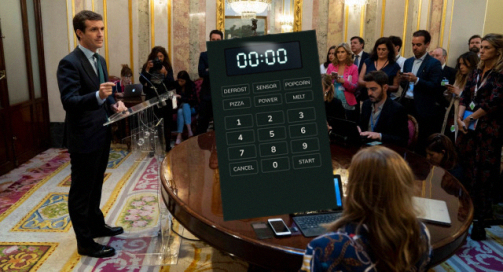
0:00
